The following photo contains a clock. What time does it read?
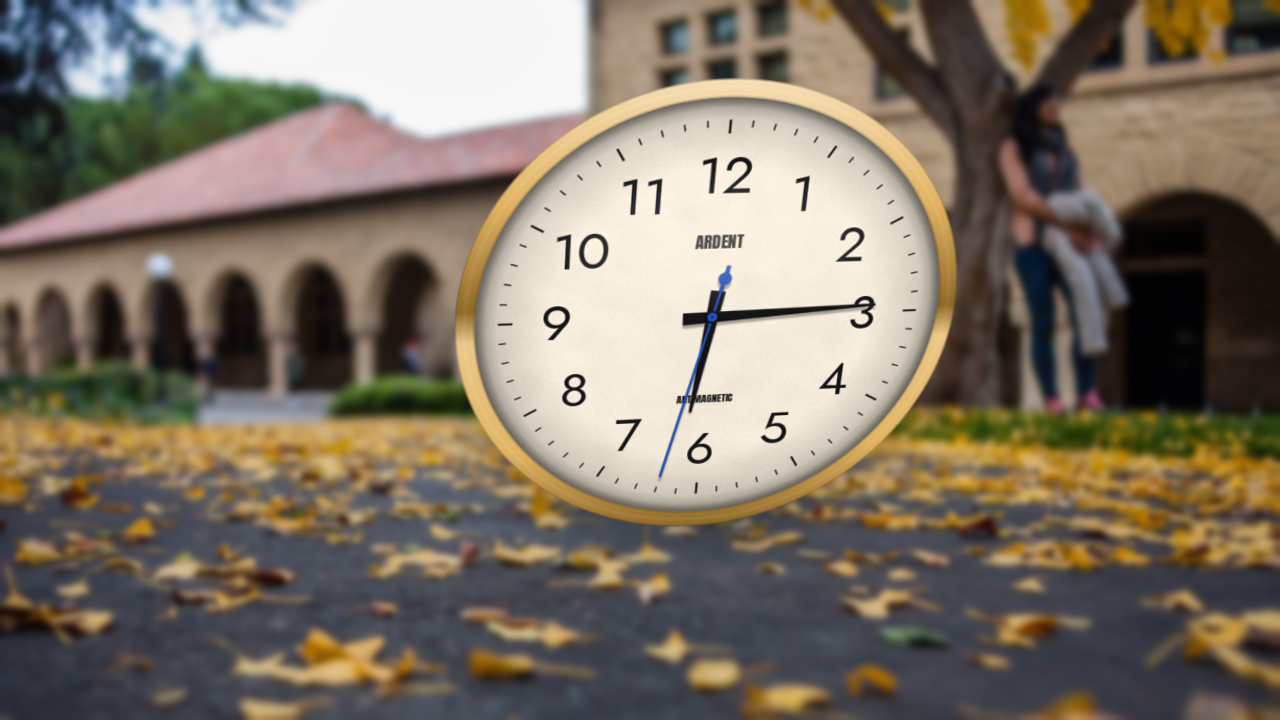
6:14:32
